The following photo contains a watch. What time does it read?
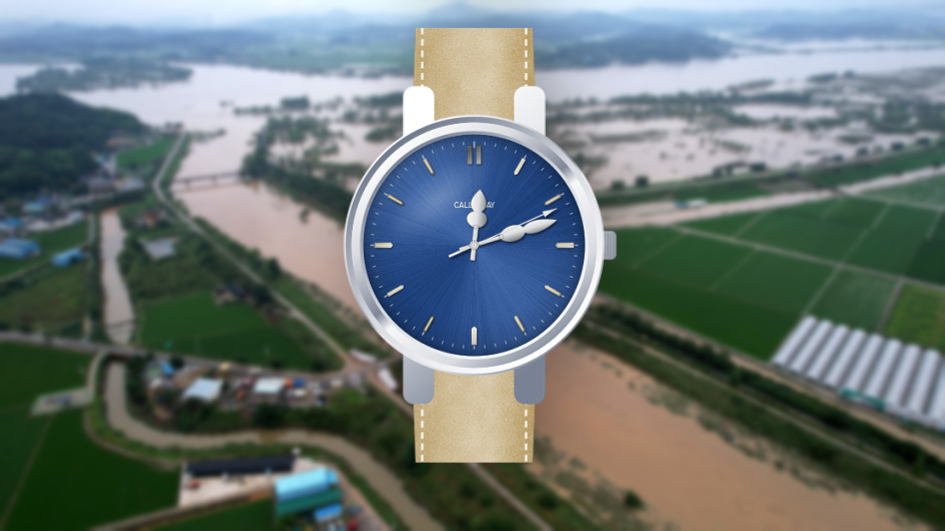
12:12:11
